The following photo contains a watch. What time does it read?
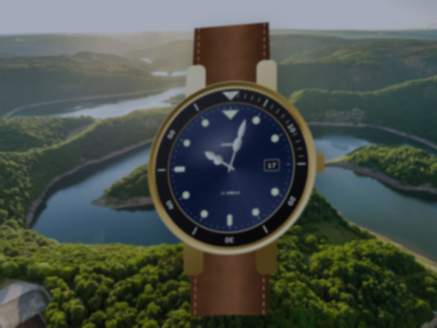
10:03
